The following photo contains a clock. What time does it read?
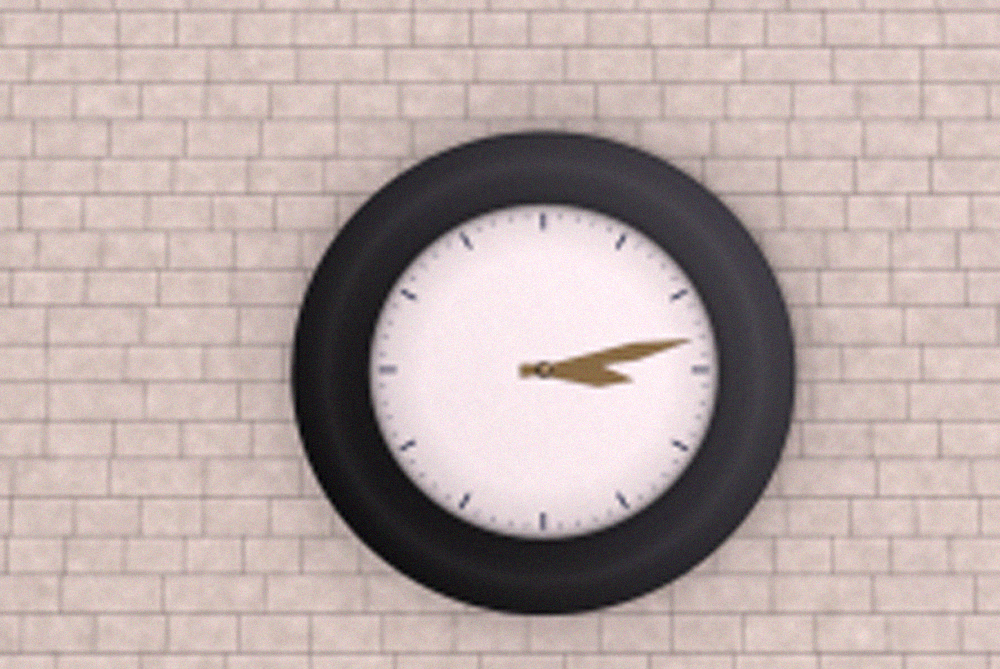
3:13
